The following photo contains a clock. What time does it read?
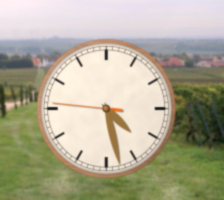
4:27:46
